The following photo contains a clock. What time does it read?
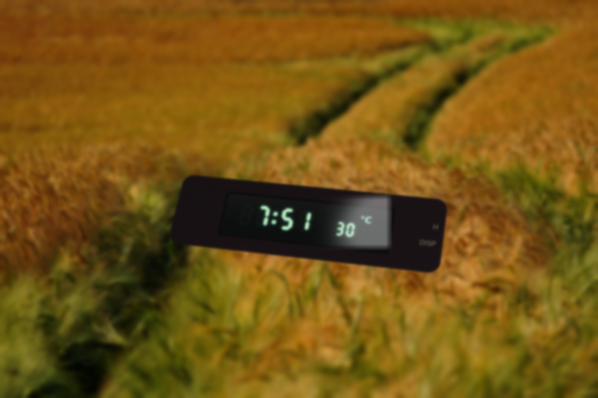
7:51
